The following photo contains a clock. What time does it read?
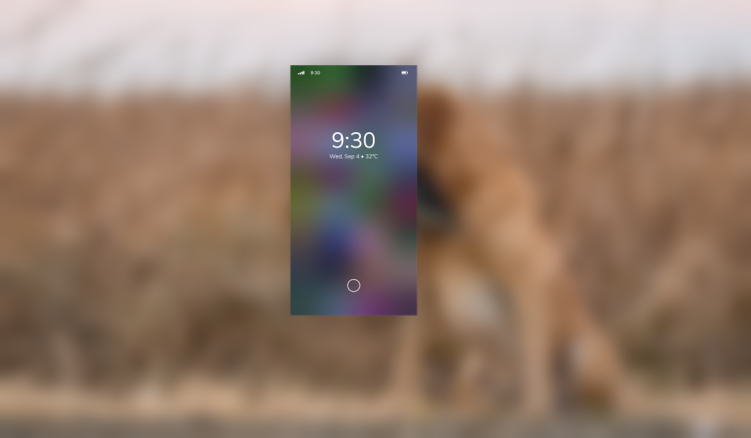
9:30
